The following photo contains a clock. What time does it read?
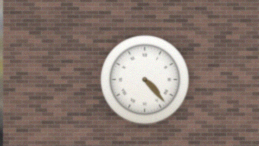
4:23
